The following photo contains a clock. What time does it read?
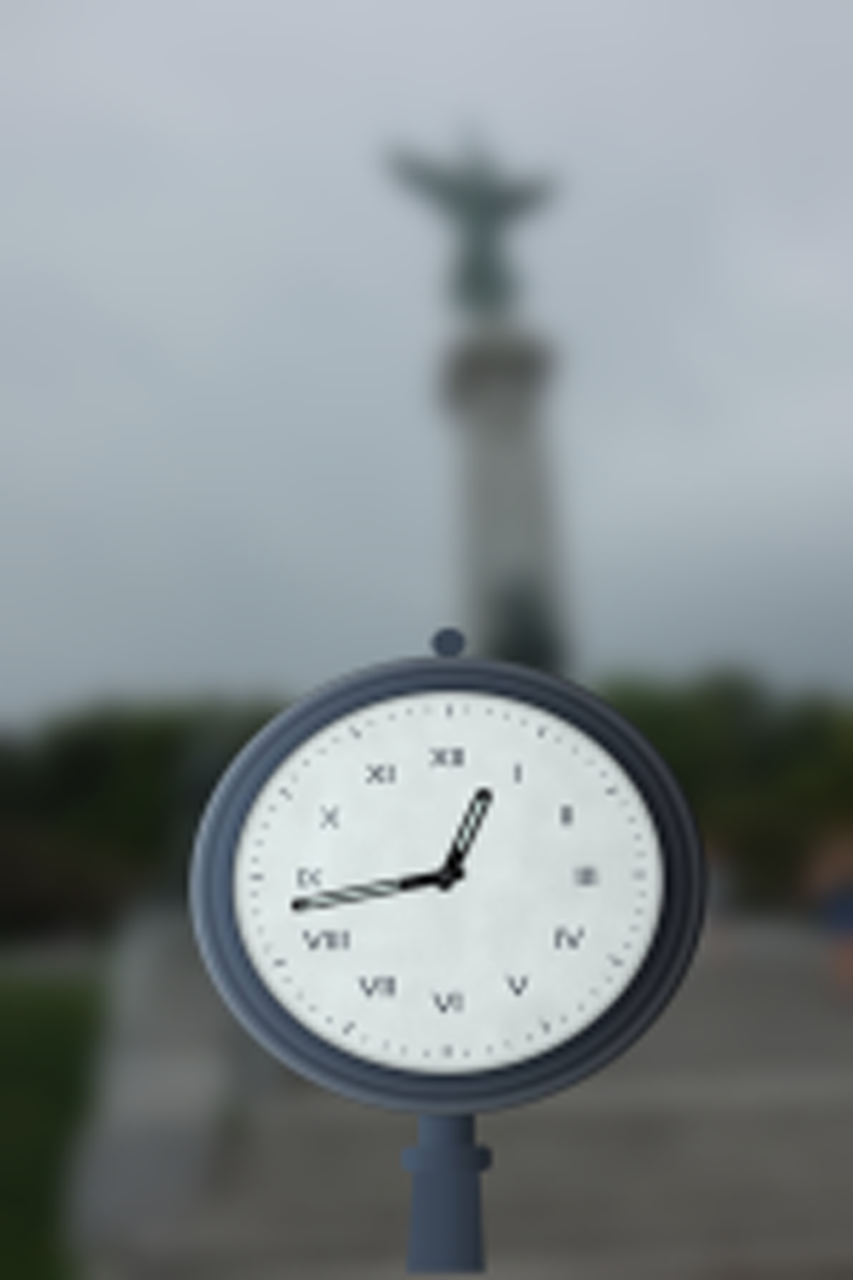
12:43
